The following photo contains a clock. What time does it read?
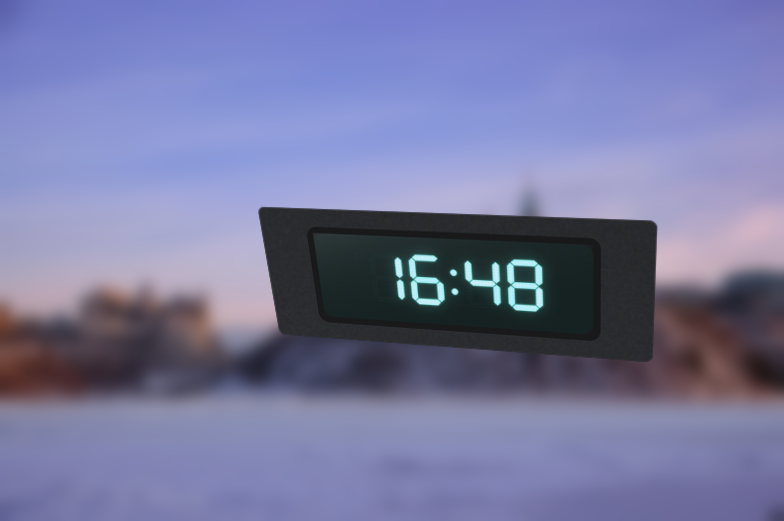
16:48
